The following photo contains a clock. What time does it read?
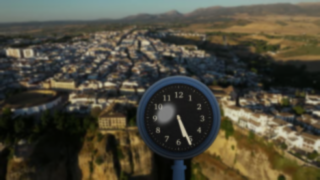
5:26
